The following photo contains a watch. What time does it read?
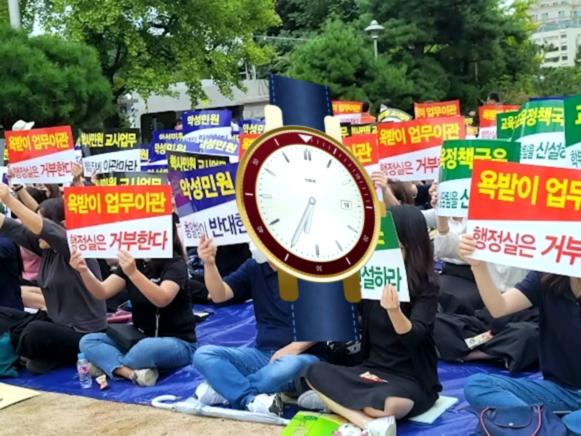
6:35
